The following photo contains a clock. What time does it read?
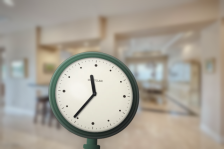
11:36
